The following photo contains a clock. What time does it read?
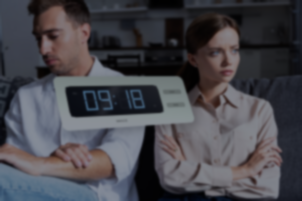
9:18
